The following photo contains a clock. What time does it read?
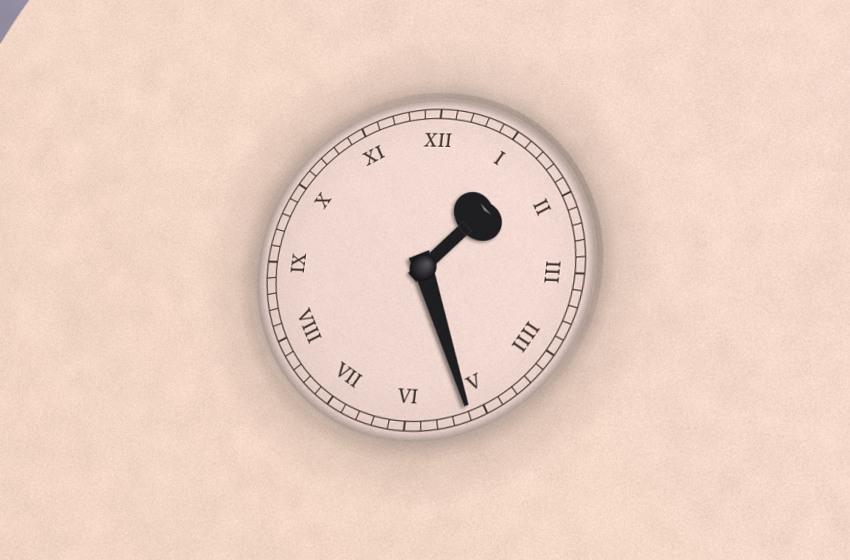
1:26
